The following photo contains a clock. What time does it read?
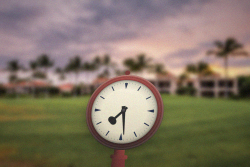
7:29
